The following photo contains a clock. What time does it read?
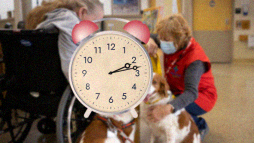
2:13
